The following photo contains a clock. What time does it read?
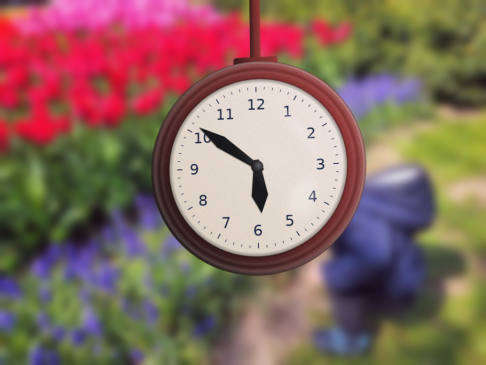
5:51
